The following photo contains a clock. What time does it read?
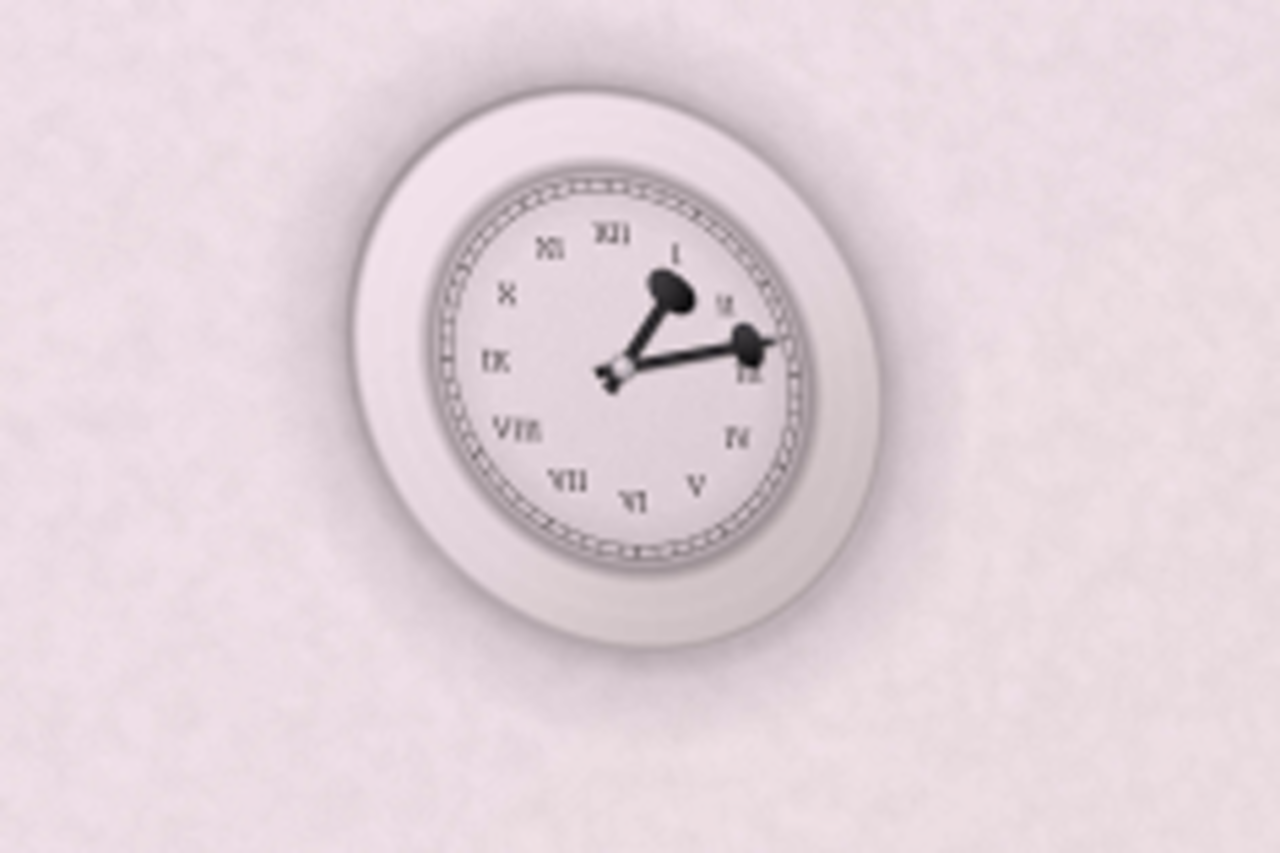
1:13
